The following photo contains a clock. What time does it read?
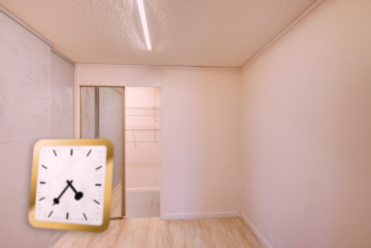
4:36
